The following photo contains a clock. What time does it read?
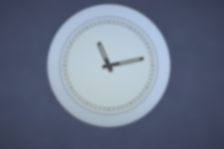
11:13
